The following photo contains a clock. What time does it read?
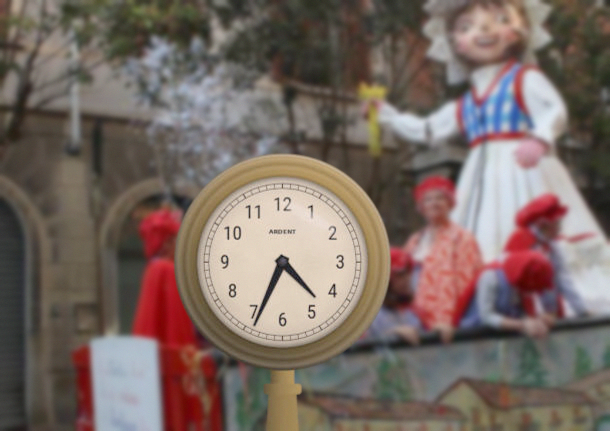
4:34
